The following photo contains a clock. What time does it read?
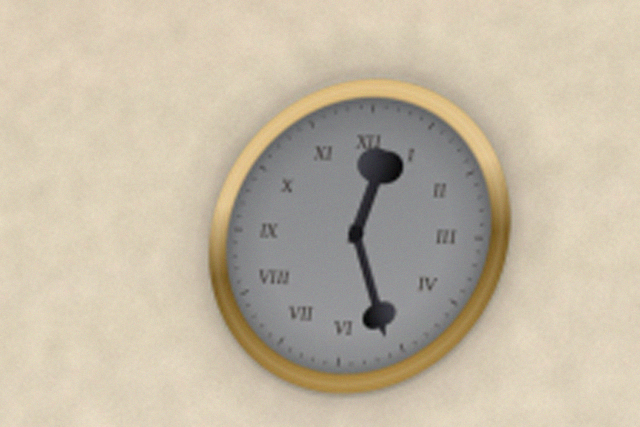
12:26
